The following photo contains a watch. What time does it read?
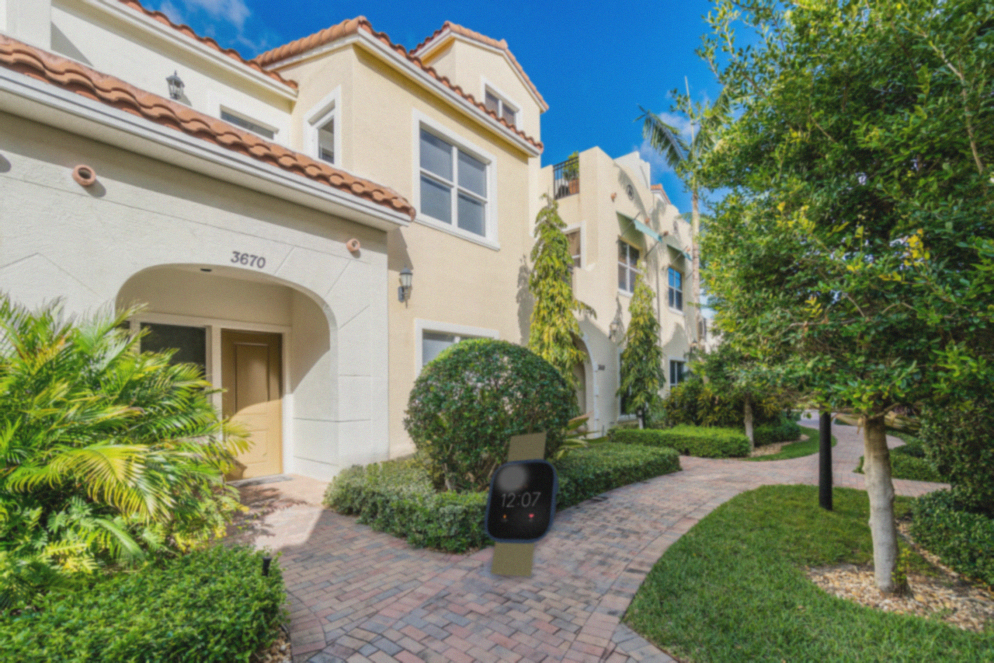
12:07
